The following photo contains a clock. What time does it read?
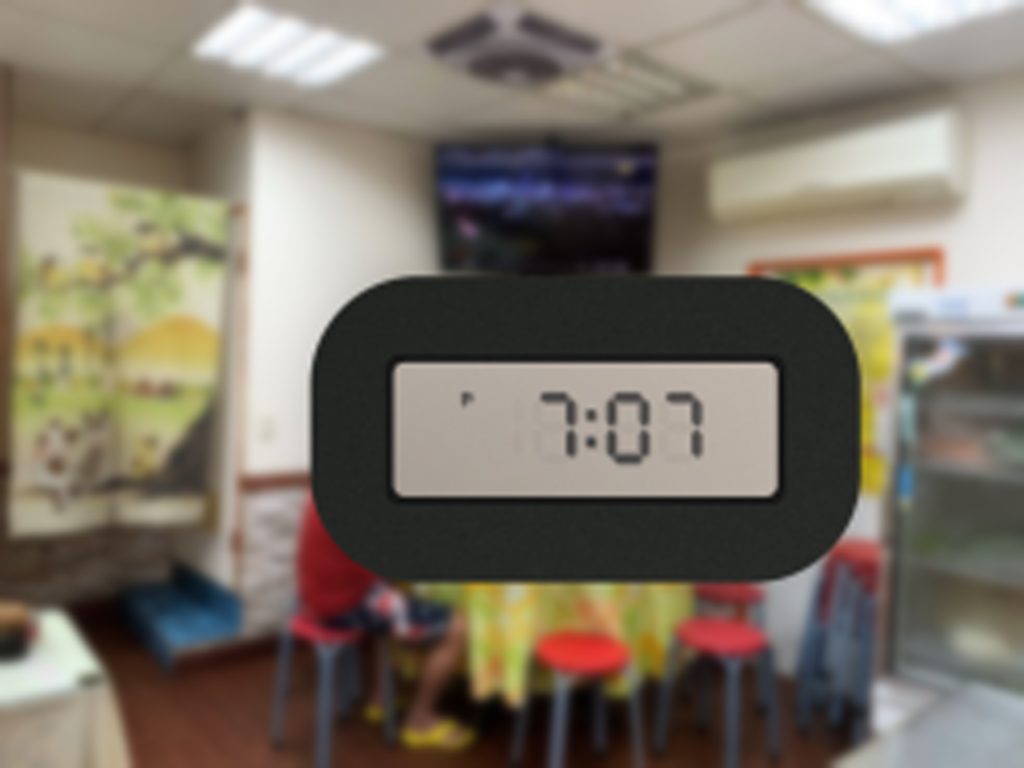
7:07
